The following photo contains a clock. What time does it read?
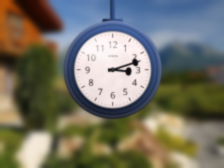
3:12
